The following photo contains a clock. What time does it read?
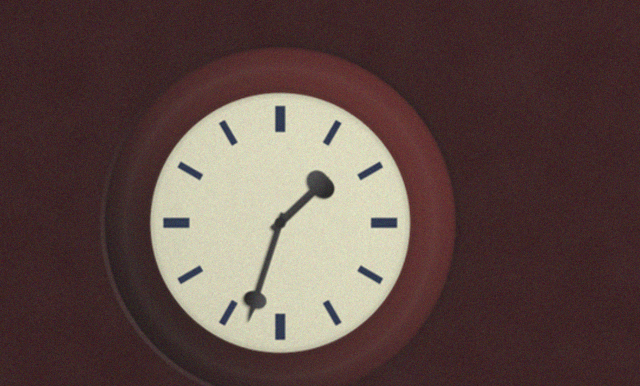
1:33
